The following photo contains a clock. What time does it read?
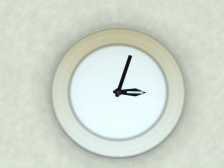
3:03
